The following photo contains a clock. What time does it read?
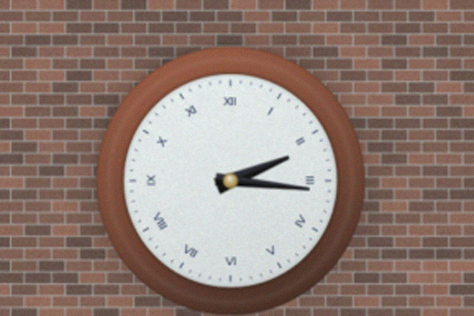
2:16
